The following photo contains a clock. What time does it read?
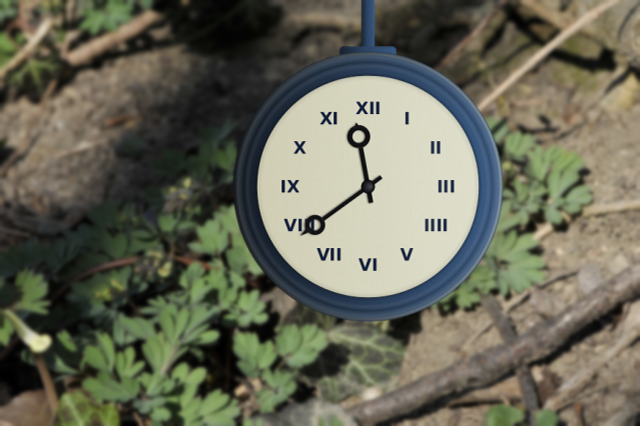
11:39
